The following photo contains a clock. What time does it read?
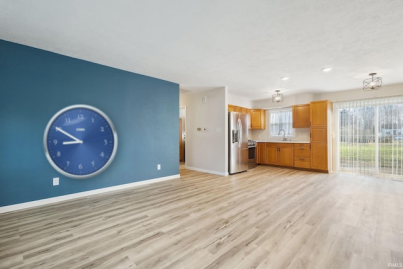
8:50
